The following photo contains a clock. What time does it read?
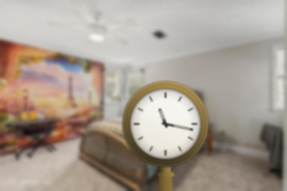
11:17
